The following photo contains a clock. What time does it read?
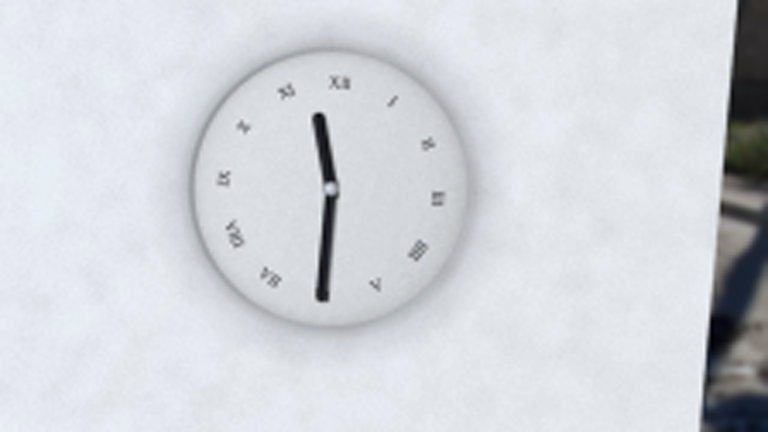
11:30
